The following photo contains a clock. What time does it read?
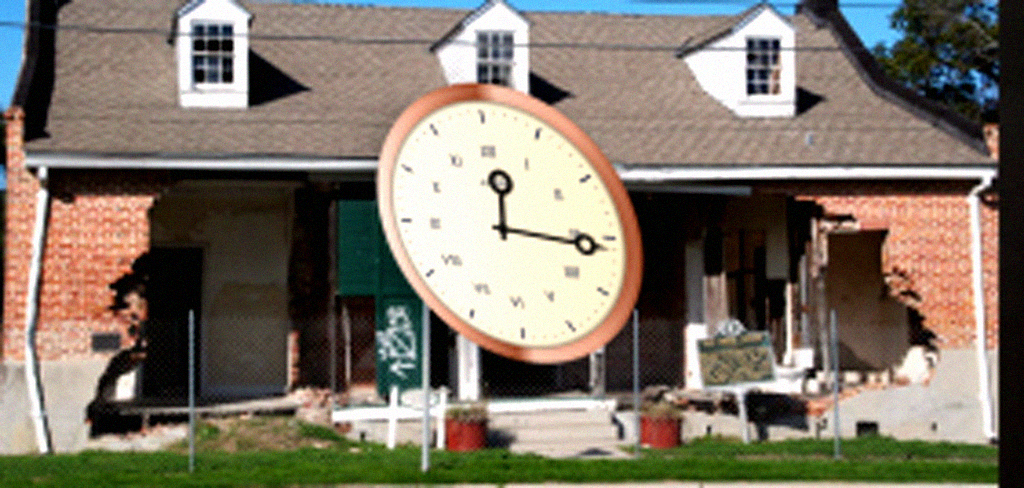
12:16
